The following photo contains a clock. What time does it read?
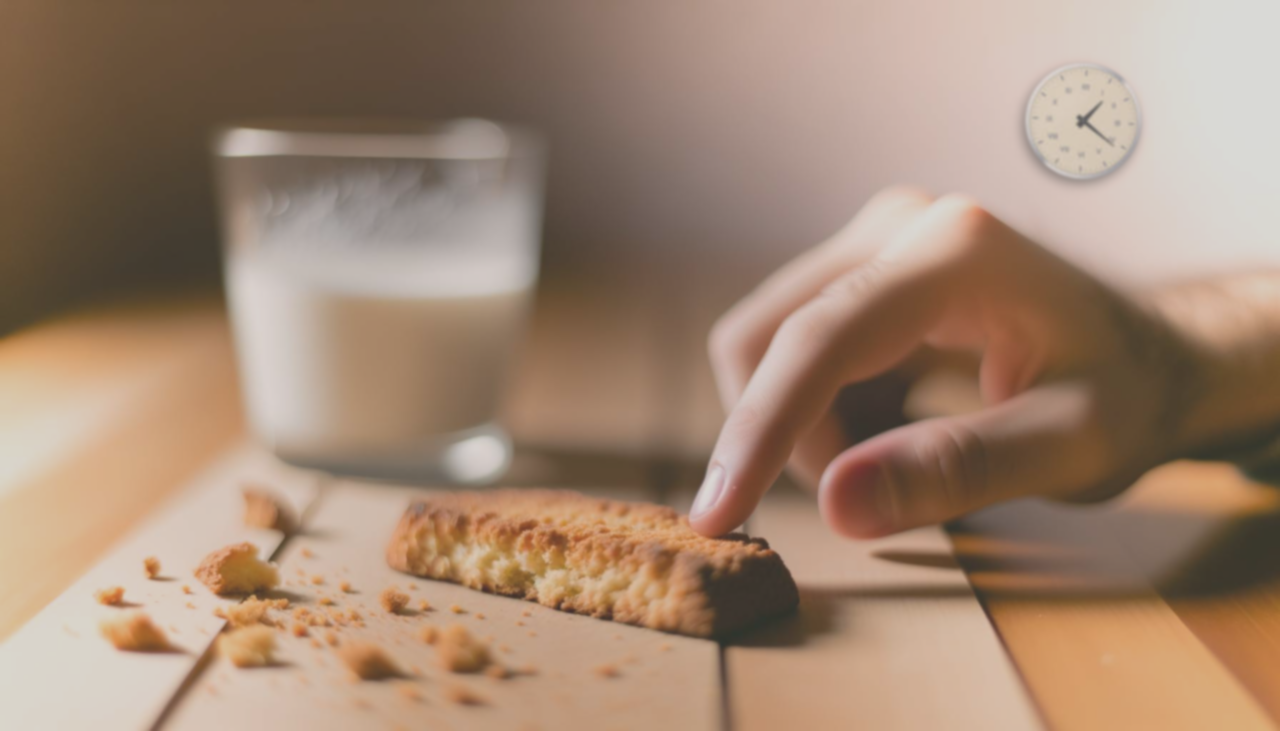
1:21
